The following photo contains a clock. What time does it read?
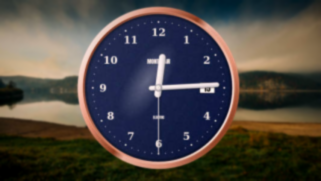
12:14:30
